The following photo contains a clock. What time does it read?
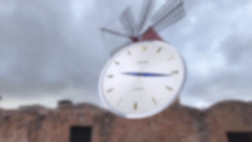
9:16
